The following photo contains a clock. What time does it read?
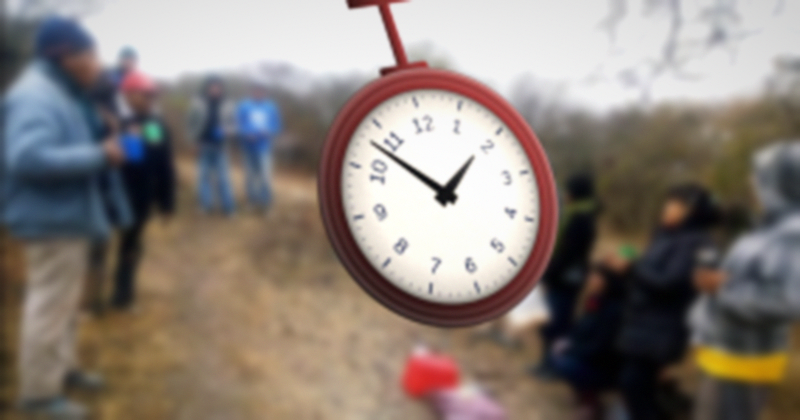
1:53
